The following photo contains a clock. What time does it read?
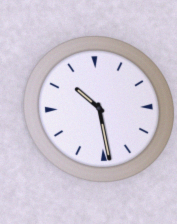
10:29
